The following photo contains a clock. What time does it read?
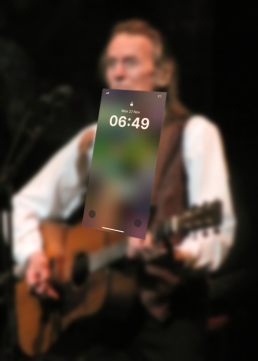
6:49
